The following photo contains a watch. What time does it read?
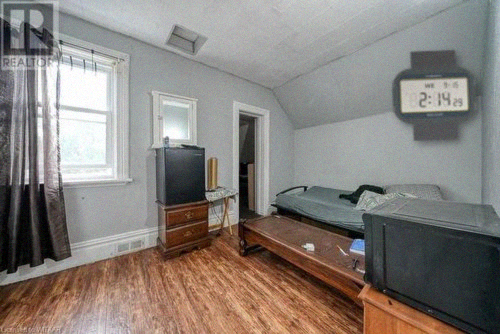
2:14
